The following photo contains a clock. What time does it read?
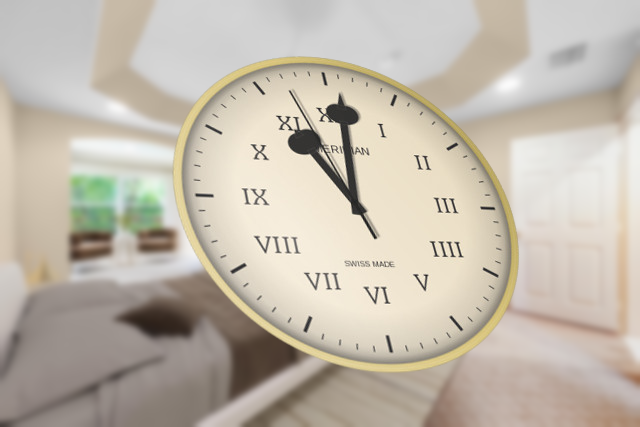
11:00:57
